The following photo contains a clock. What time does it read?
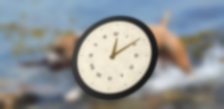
12:09
